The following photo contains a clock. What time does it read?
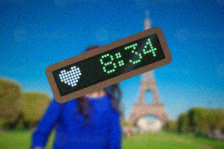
8:34
